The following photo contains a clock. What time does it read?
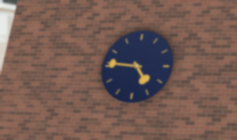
4:46
